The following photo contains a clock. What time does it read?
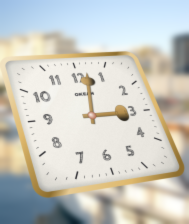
3:02
